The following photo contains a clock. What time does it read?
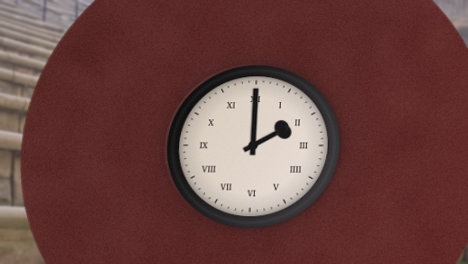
2:00
